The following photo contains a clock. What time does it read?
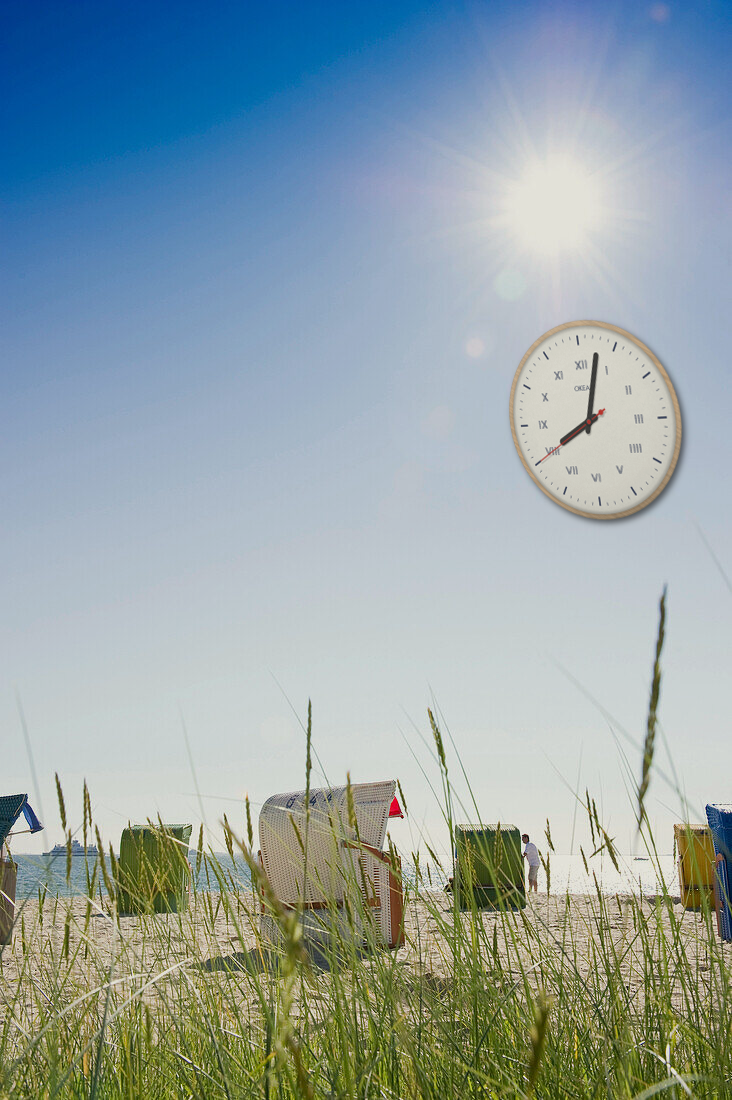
8:02:40
